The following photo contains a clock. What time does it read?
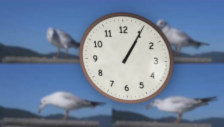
1:05
